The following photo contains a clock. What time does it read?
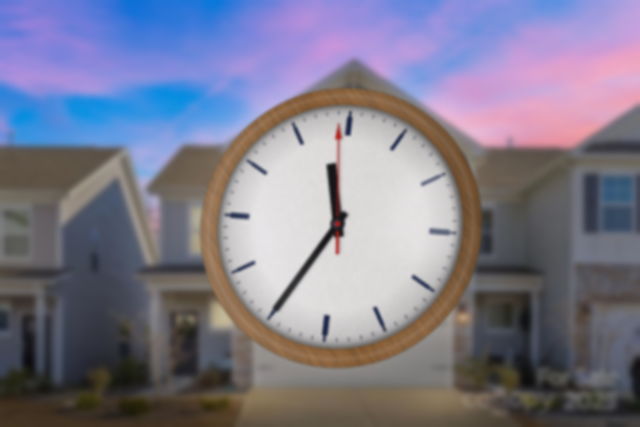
11:34:59
